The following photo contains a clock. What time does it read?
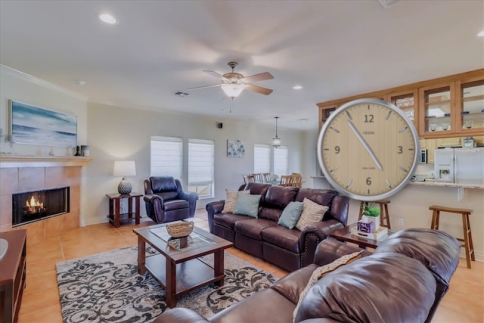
4:54
